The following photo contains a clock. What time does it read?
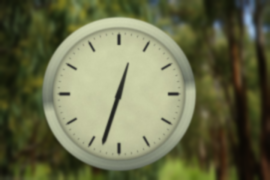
12:33
